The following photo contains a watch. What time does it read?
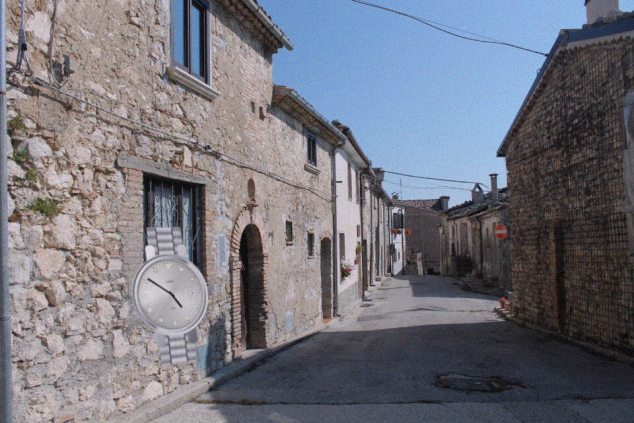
4:51
